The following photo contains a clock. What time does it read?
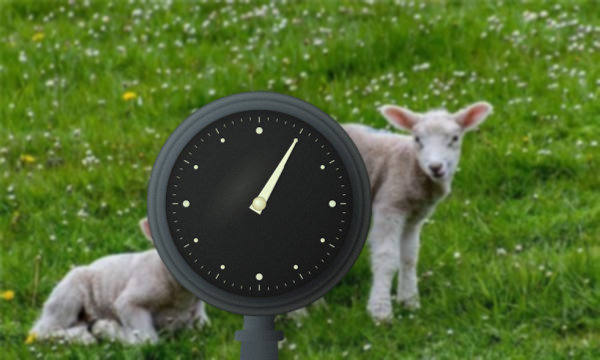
1:05
